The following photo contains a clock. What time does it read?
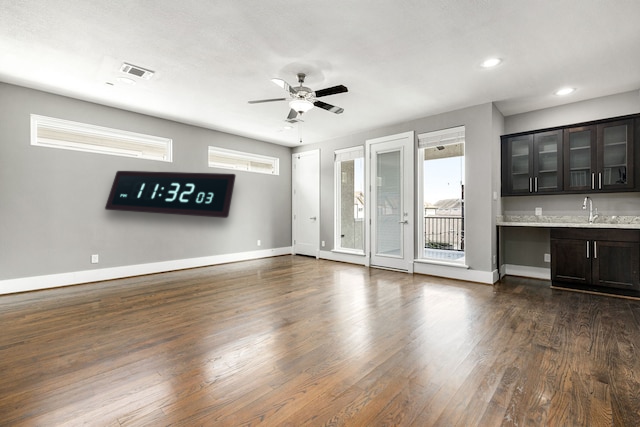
11:32:03
